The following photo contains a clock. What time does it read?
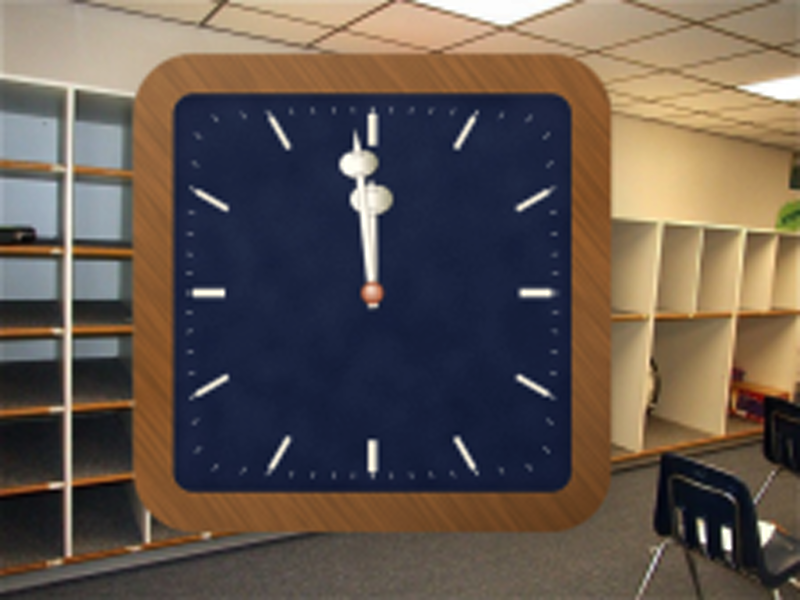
11:59
